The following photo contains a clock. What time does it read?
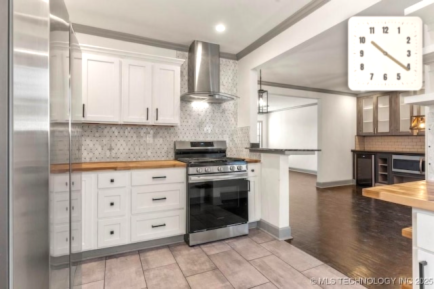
10:21
